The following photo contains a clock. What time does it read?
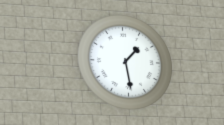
1:29
